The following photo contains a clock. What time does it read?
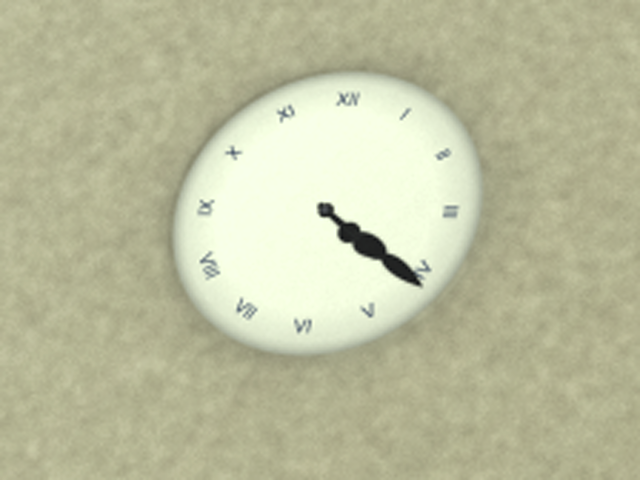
4:21
